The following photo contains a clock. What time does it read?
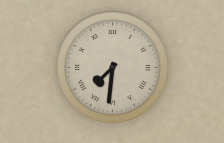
7:31
